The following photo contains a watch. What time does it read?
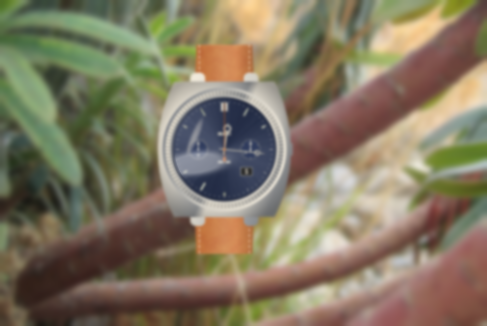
12:16
